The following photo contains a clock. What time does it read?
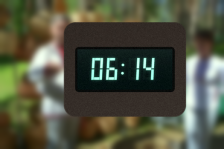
6:14
